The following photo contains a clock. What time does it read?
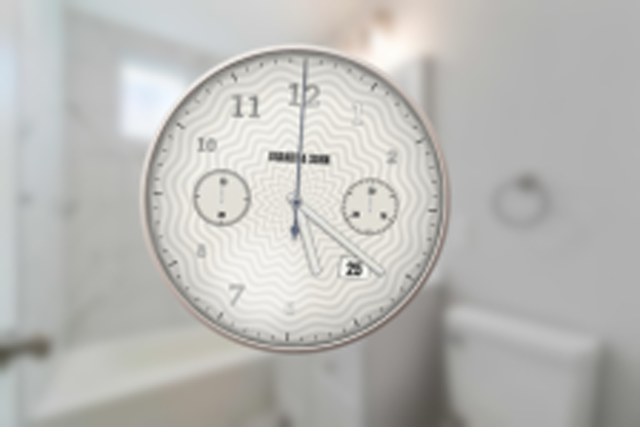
5:21
